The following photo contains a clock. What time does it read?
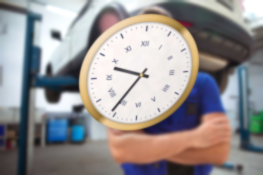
9:36
